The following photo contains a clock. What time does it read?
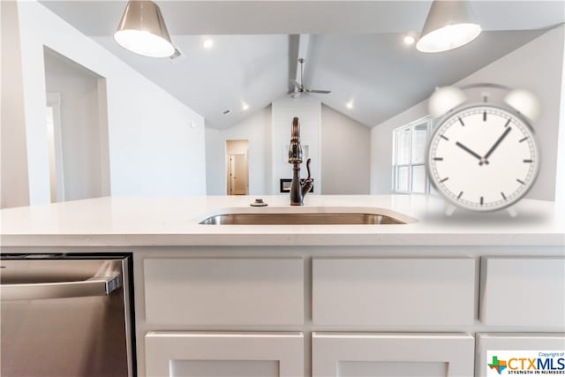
10:06
